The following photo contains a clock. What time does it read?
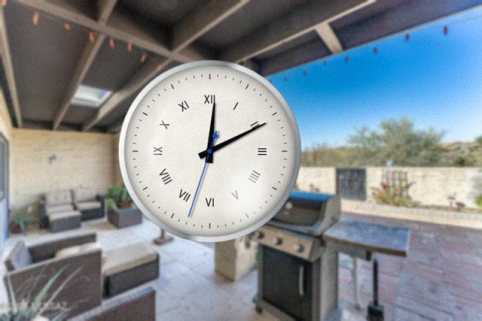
12:10:33
